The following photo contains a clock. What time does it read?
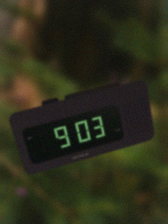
9:03
